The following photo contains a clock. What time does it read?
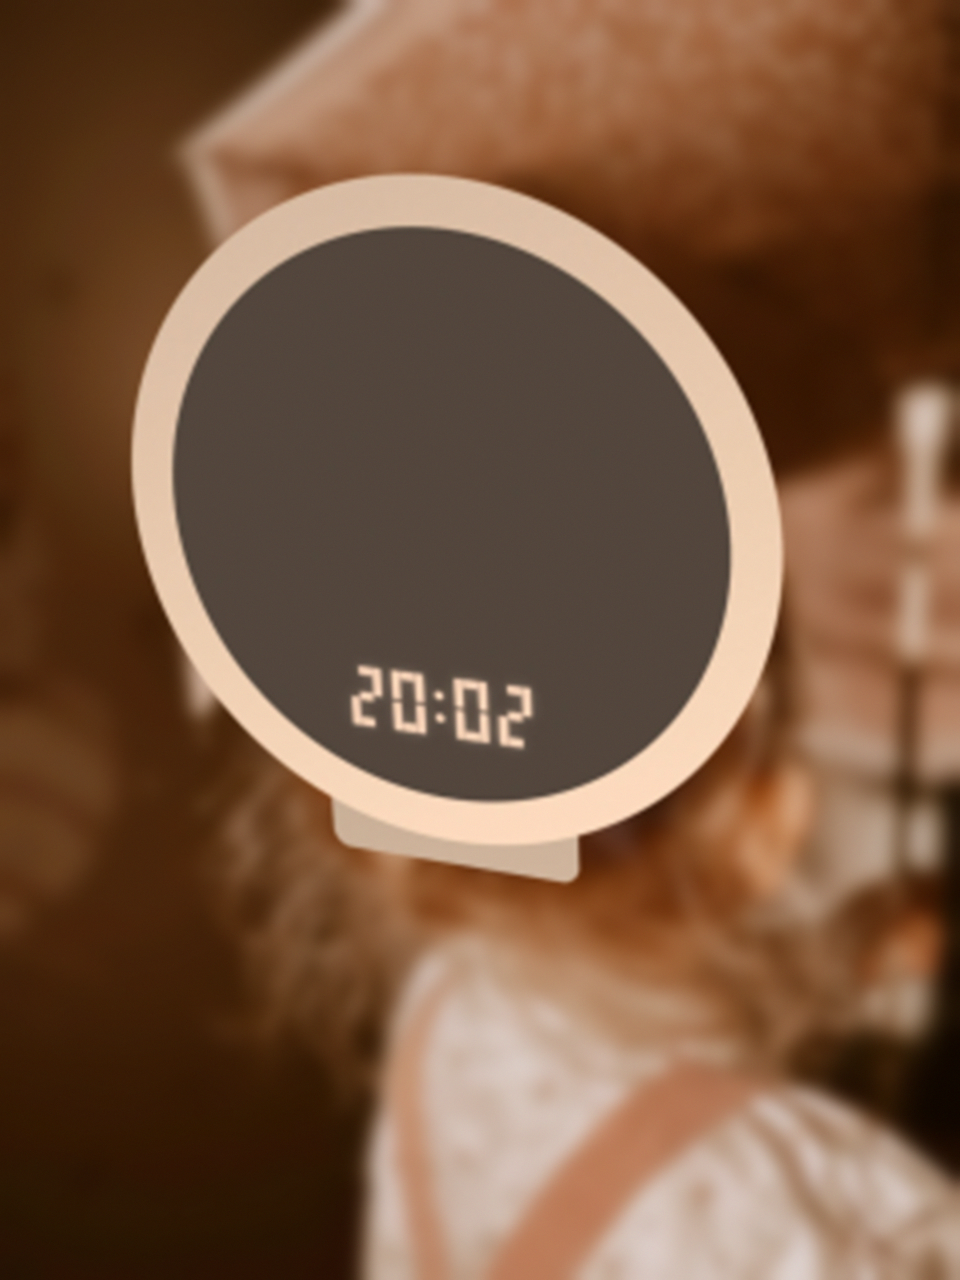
20:02
